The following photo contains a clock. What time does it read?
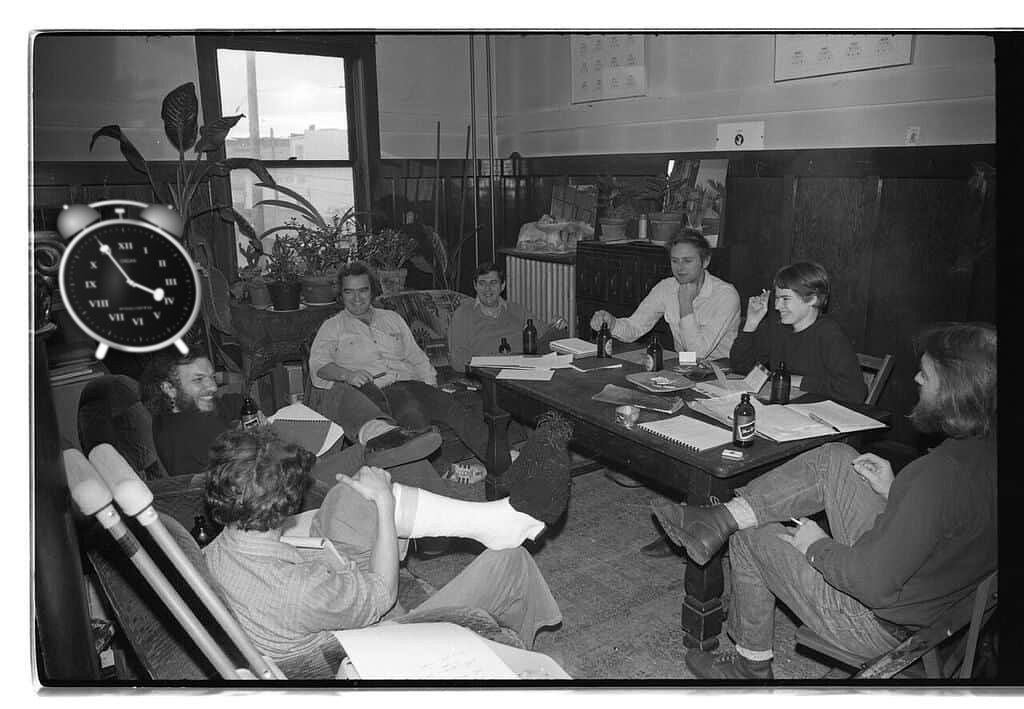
3:55
